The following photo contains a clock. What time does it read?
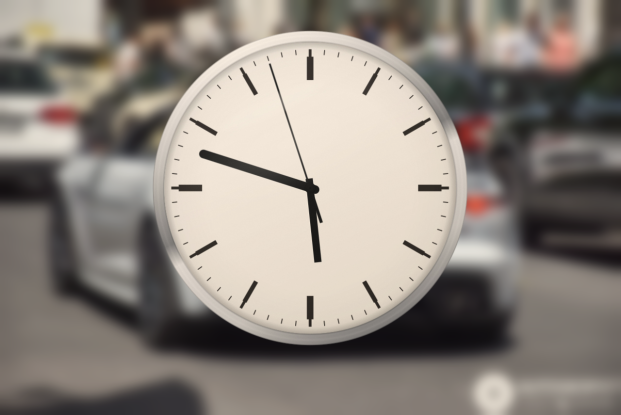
5:47:57
